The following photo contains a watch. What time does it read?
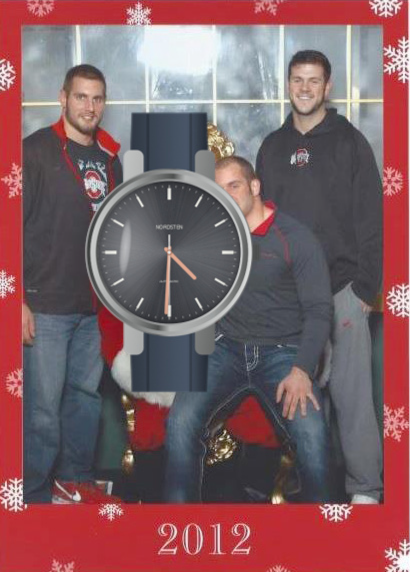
4:30:30
